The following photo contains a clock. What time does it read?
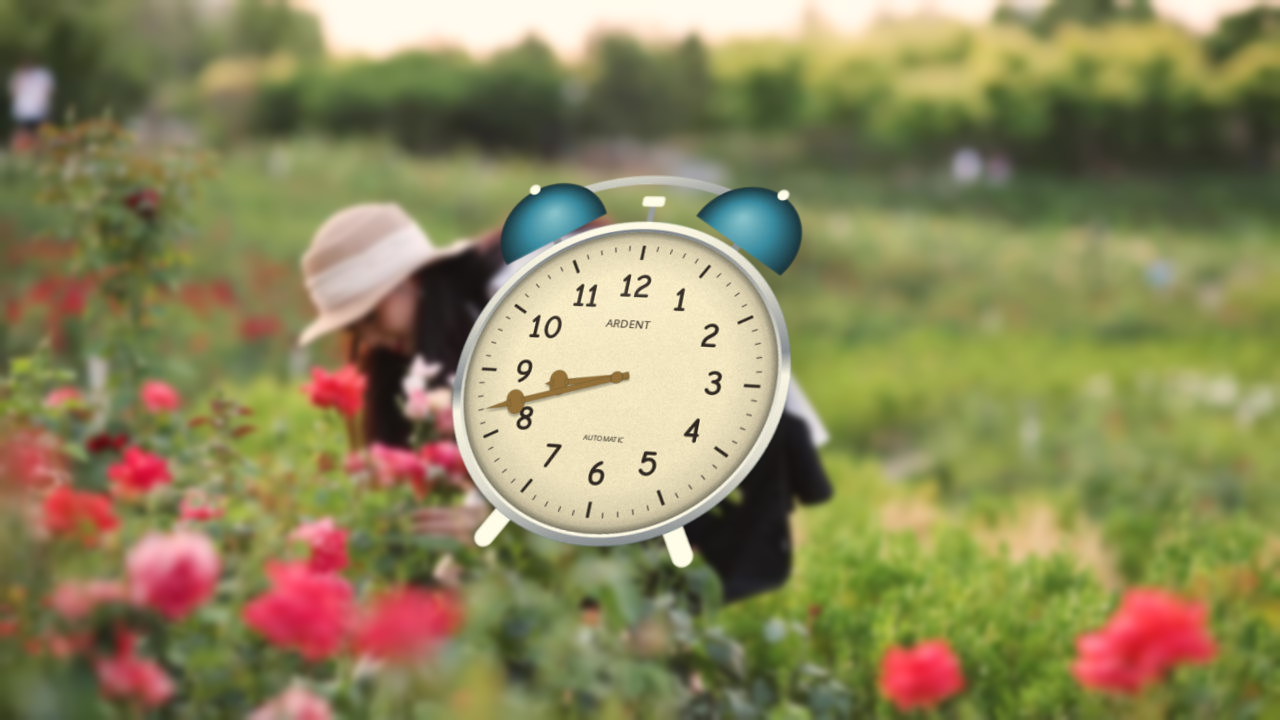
8:42
